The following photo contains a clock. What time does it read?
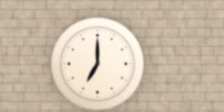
7:00
